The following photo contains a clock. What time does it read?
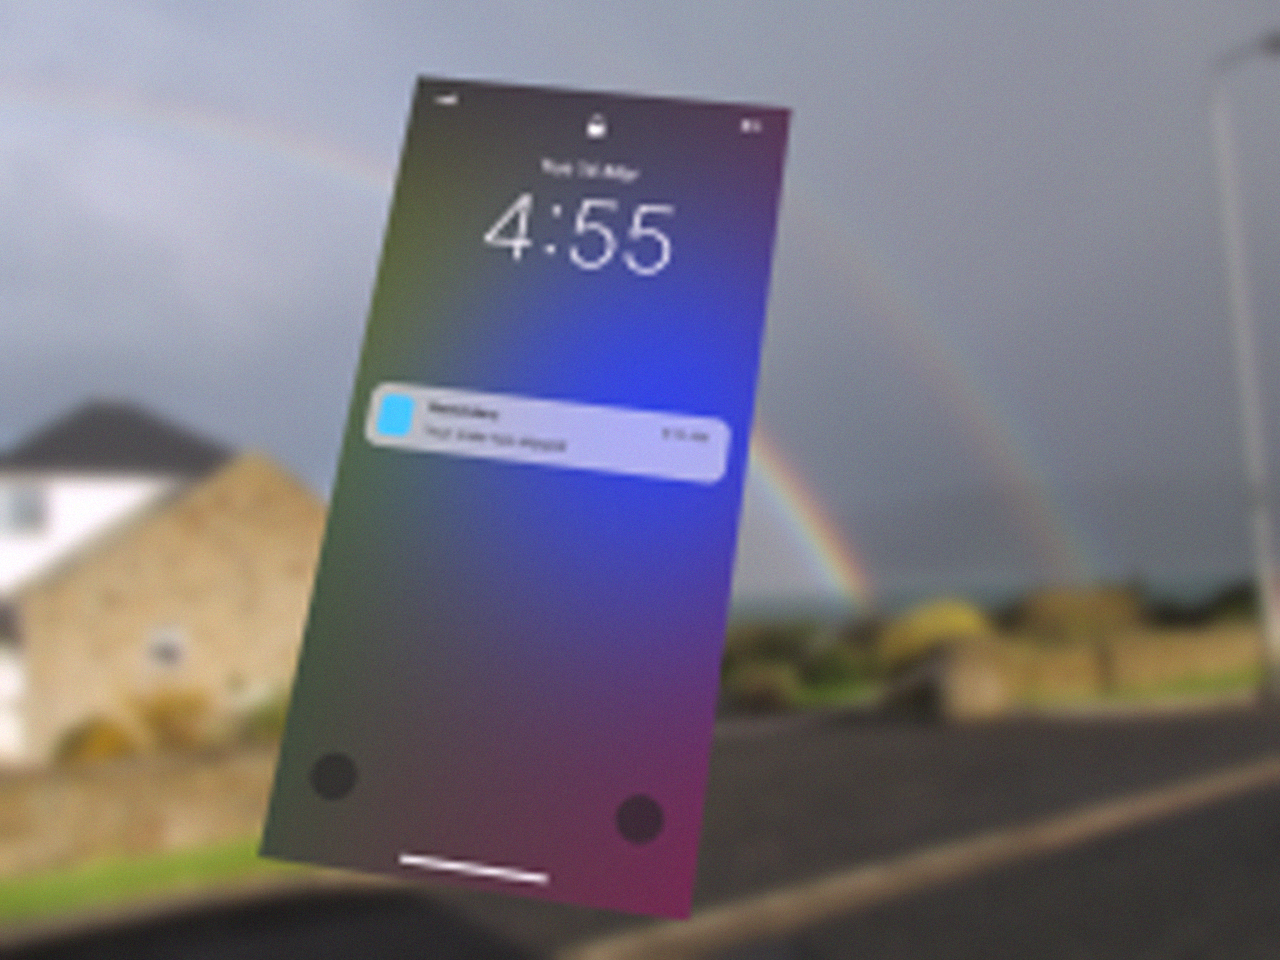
4:55
